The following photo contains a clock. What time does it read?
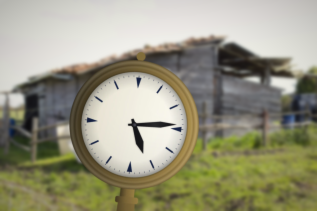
5:14
